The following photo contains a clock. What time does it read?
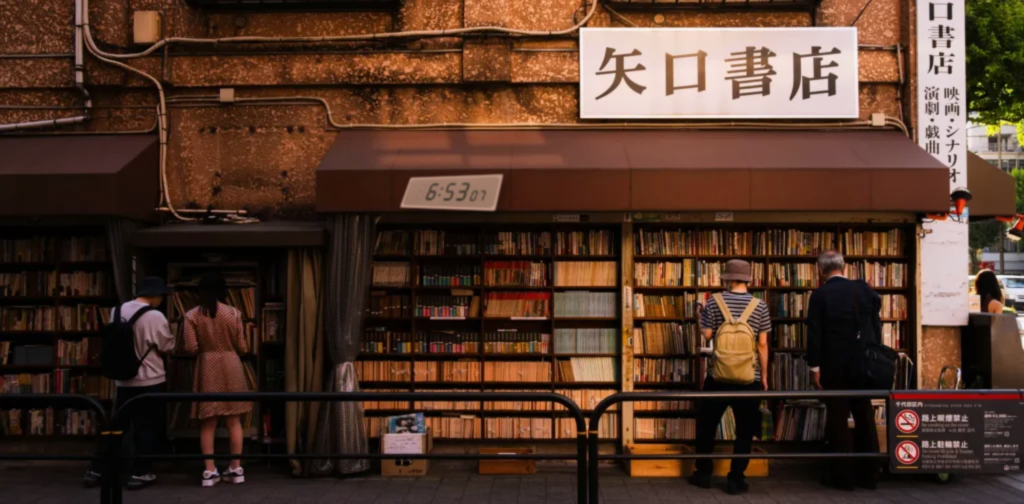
6:53
